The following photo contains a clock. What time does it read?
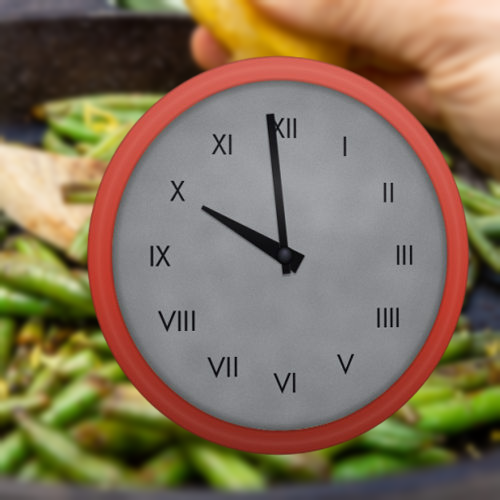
9:59
